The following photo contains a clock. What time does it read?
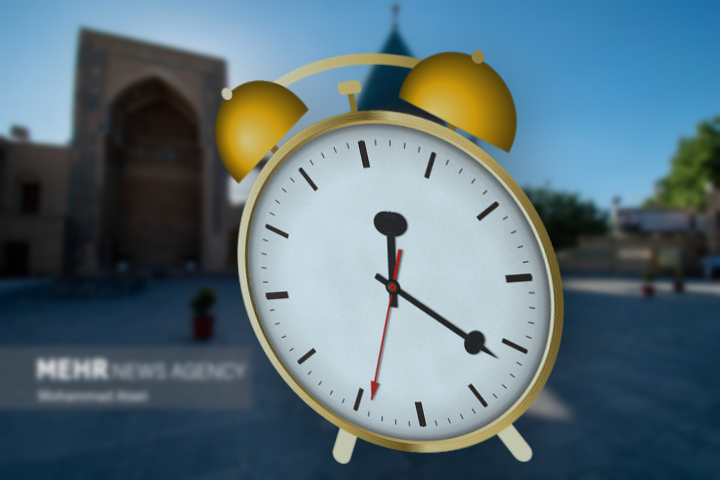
12:21:34
